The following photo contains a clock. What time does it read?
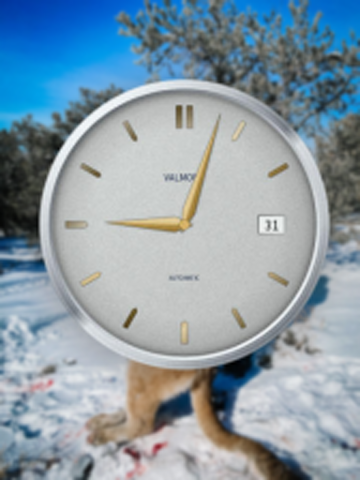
9:03
